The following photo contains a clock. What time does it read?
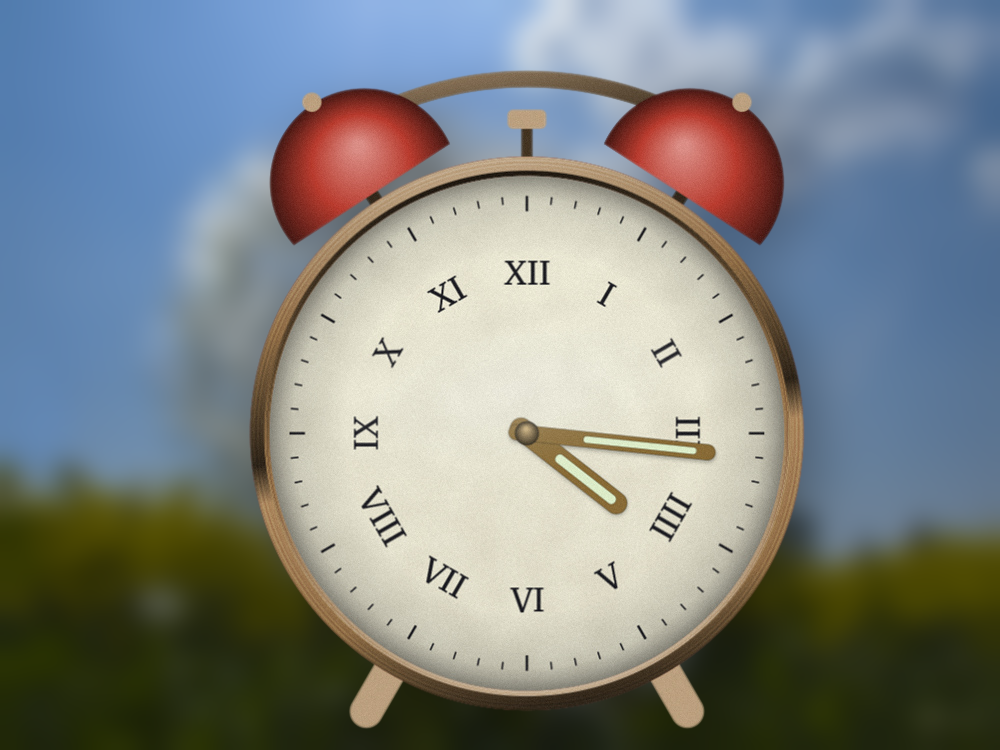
4:16
